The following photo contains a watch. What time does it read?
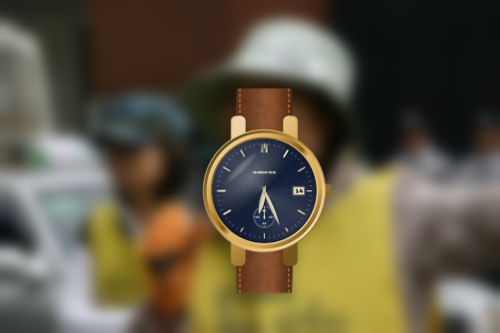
6:26
